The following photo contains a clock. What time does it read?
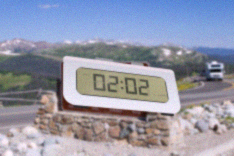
2:02
